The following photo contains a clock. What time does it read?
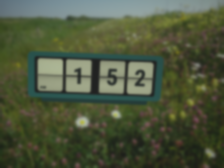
1:52
